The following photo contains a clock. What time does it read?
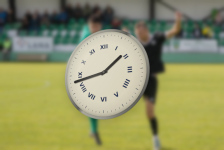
1:43
